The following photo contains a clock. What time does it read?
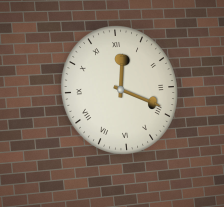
12:19
